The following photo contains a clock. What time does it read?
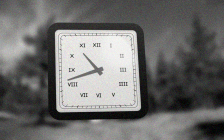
10:42
